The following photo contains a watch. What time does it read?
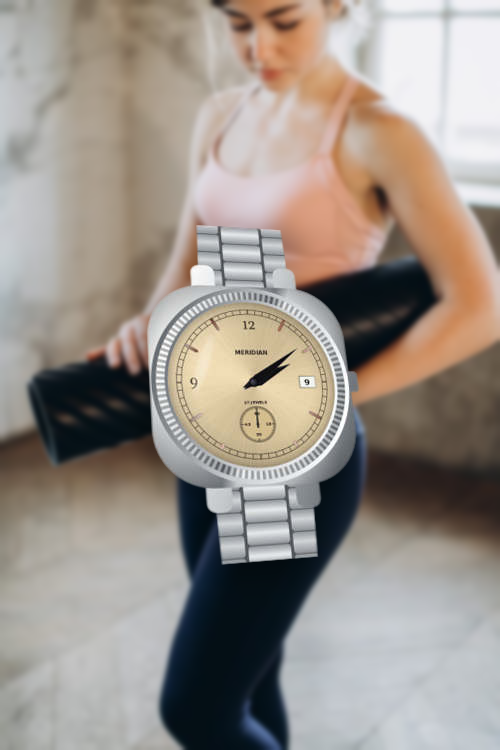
2:09
